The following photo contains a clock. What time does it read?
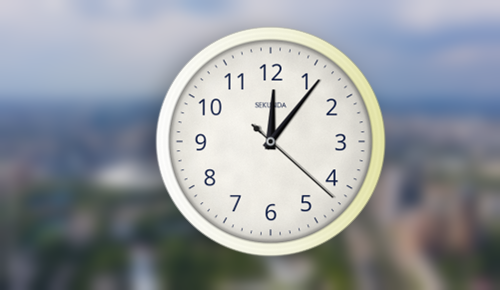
12:06:22
